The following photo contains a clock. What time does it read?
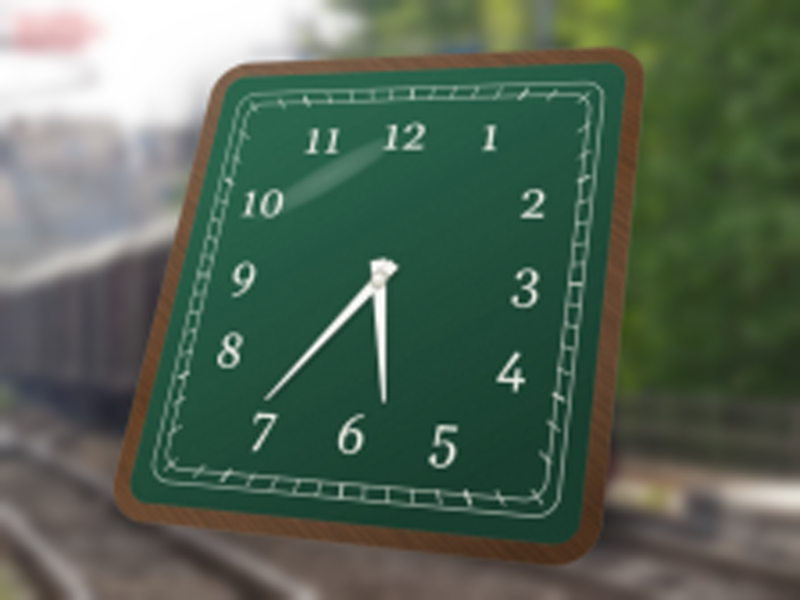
5:36
